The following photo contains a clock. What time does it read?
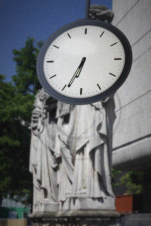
6:34
